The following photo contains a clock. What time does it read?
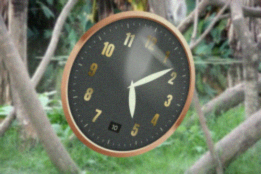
5:08
